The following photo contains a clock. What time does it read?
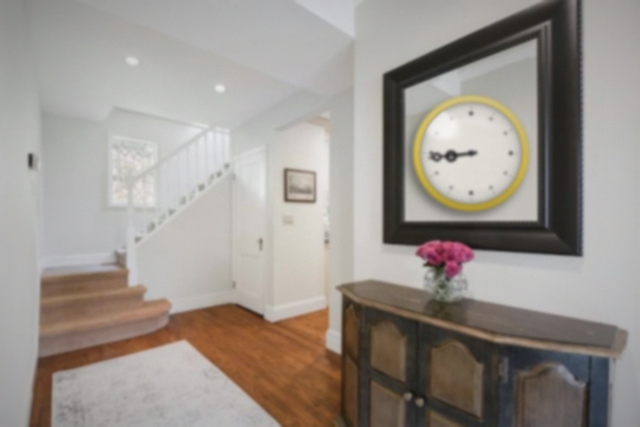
8:44
